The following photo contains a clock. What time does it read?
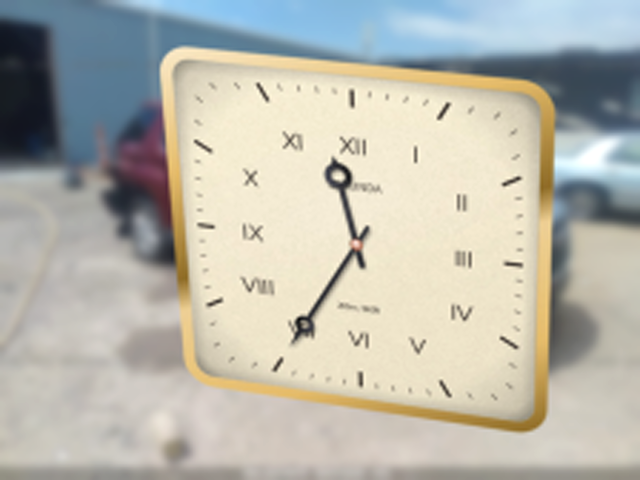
11:35
